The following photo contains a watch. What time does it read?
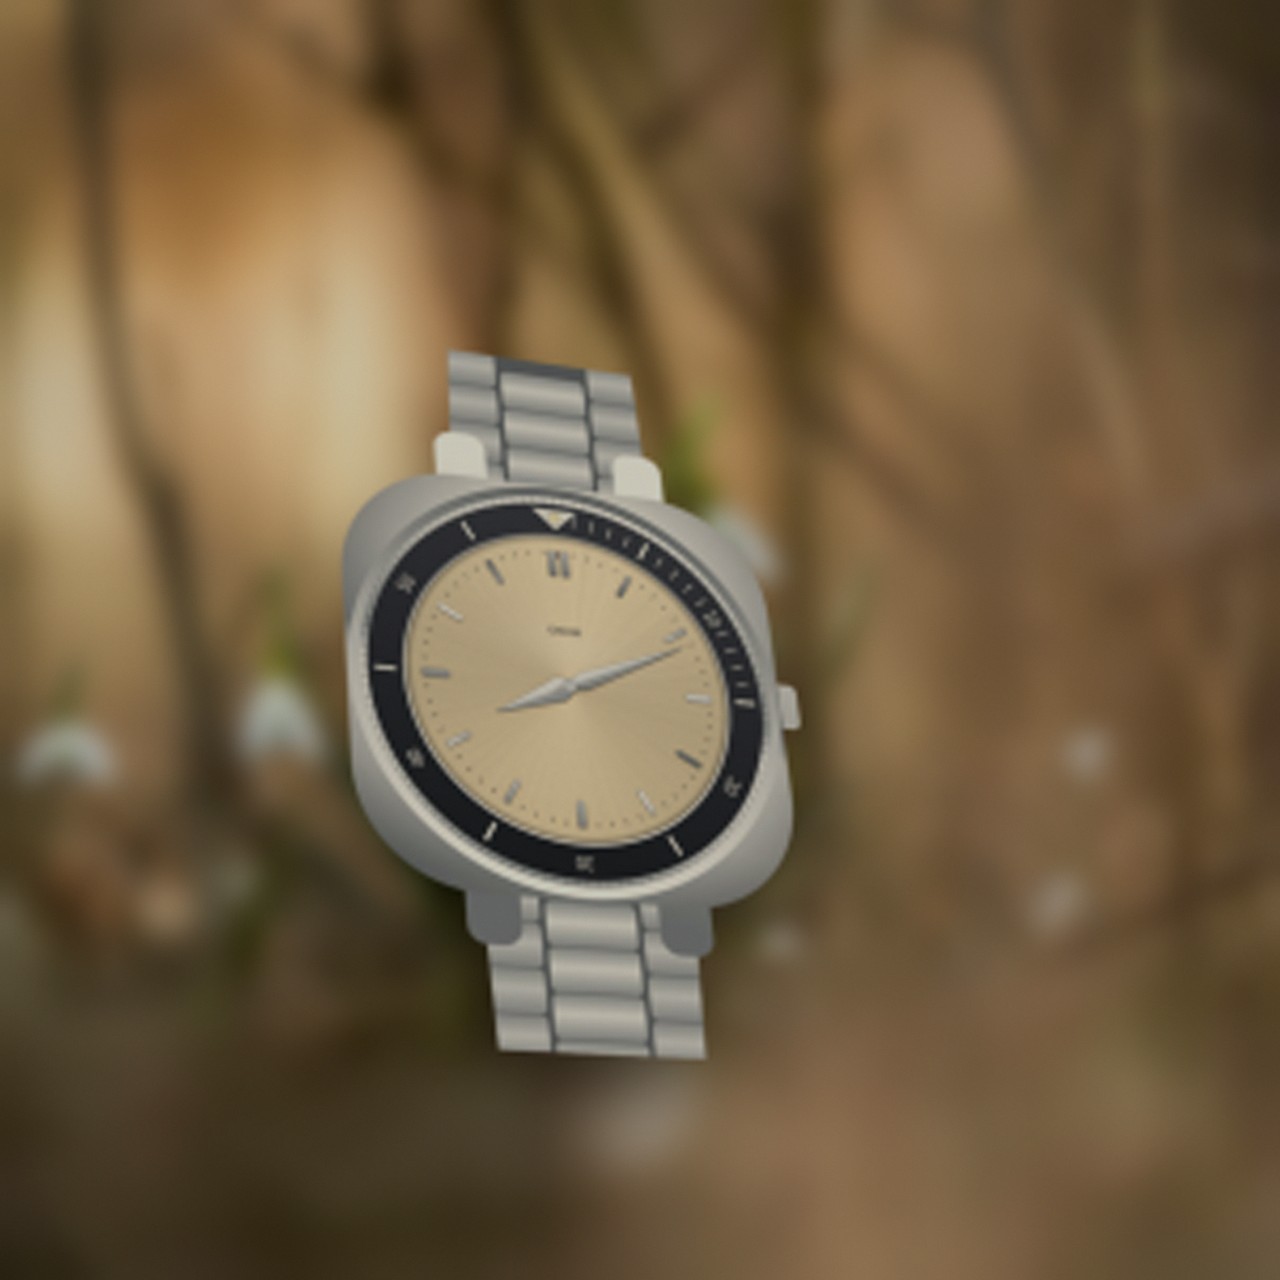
8:11
